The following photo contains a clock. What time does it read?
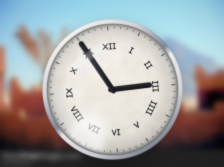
2:55
